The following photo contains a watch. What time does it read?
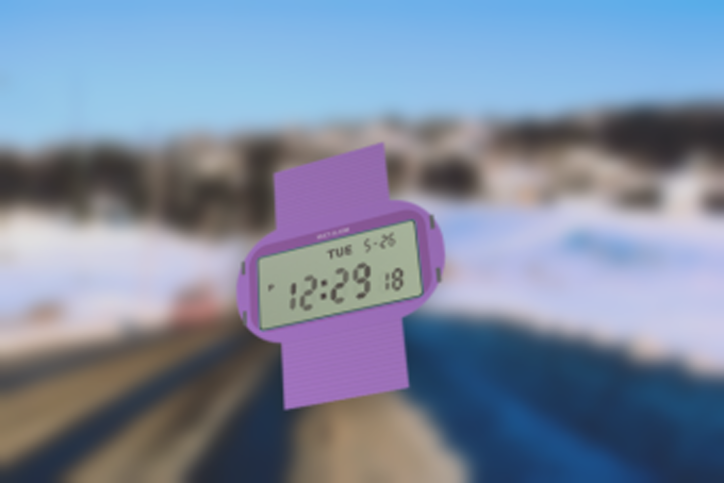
12:29:18
